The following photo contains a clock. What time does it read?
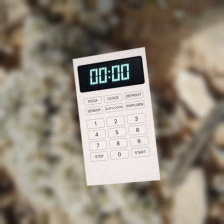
0:00
